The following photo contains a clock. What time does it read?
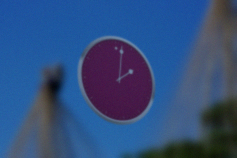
2:02
